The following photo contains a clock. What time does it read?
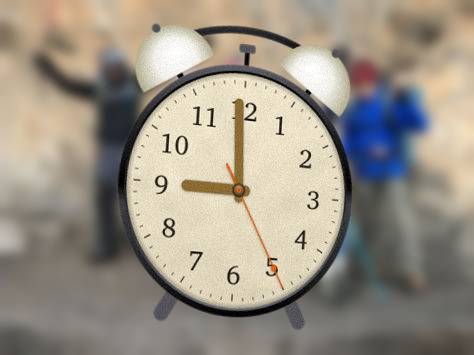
8:59:25
